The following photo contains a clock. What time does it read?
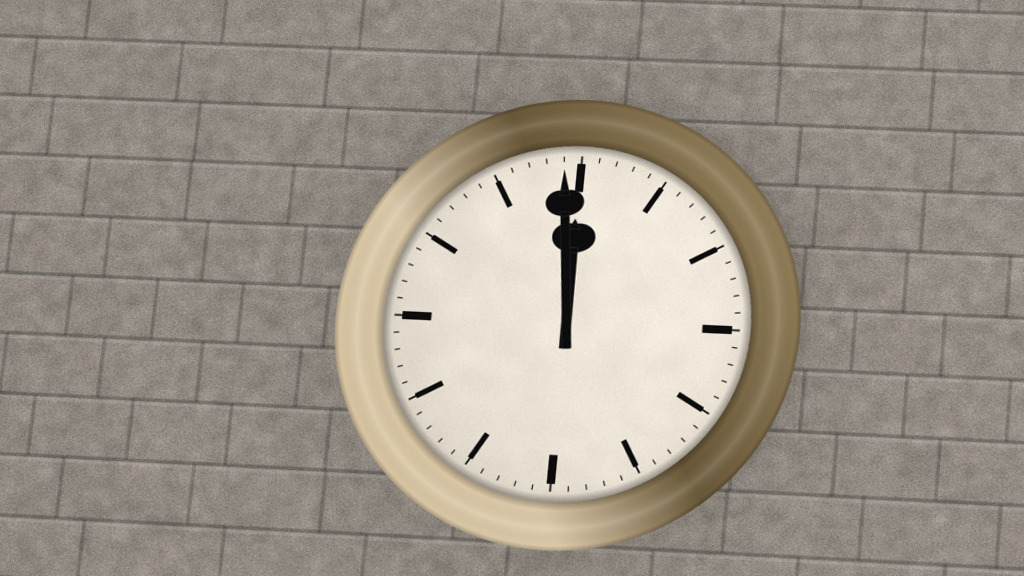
11:59
